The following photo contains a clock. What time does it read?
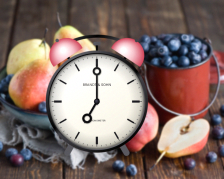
7:00
